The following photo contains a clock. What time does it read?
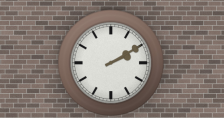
2:10
